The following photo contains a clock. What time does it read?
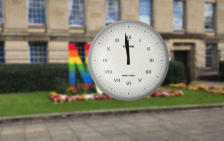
11:59
